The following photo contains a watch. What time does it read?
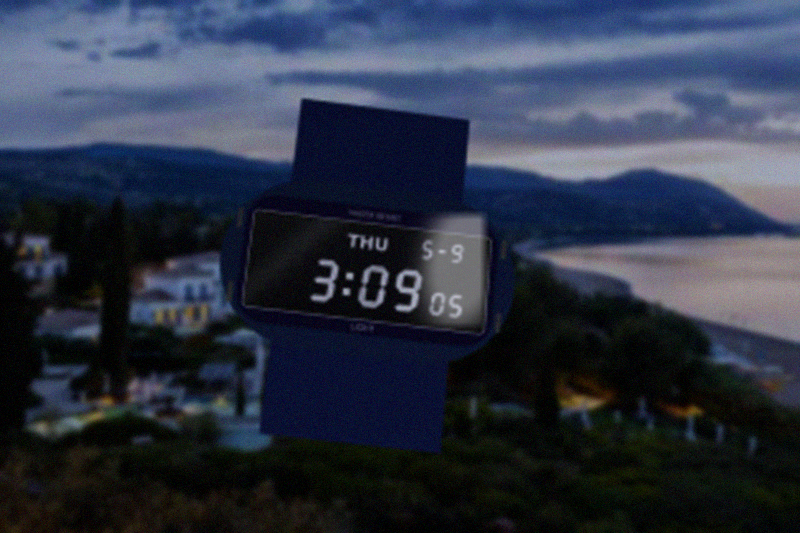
3:09:05
